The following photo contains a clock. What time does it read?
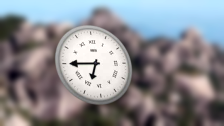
6:45
